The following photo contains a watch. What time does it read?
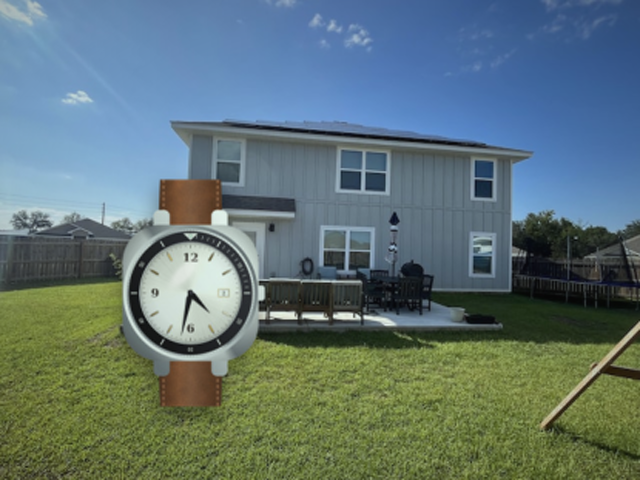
4:32
